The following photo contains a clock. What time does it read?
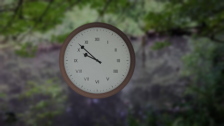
9:52
